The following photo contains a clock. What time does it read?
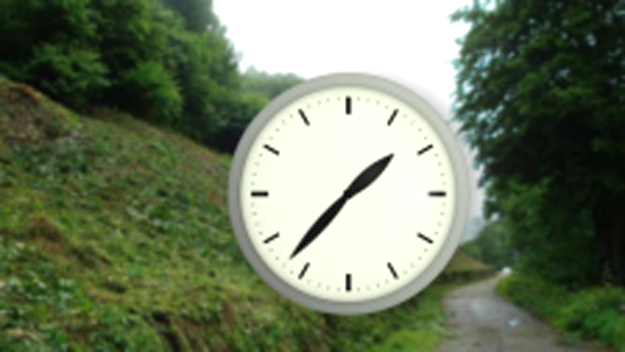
1:37
